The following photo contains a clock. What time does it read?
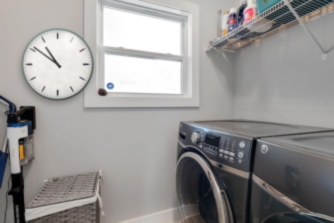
10:51
